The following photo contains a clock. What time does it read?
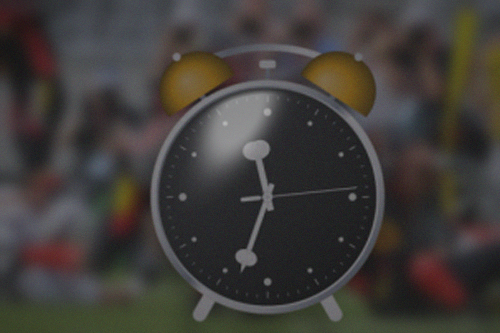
11:33:14
